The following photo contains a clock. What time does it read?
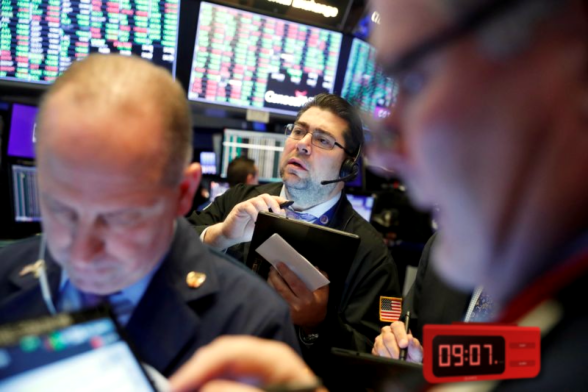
9:07
